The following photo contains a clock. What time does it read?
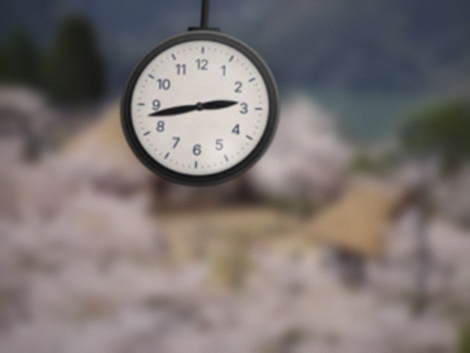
2:43
